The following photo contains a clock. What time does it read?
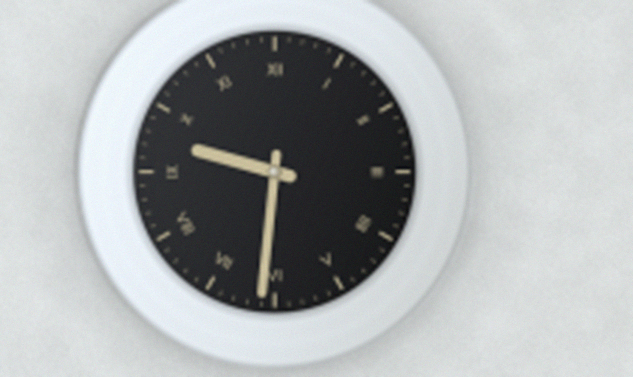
9:31
